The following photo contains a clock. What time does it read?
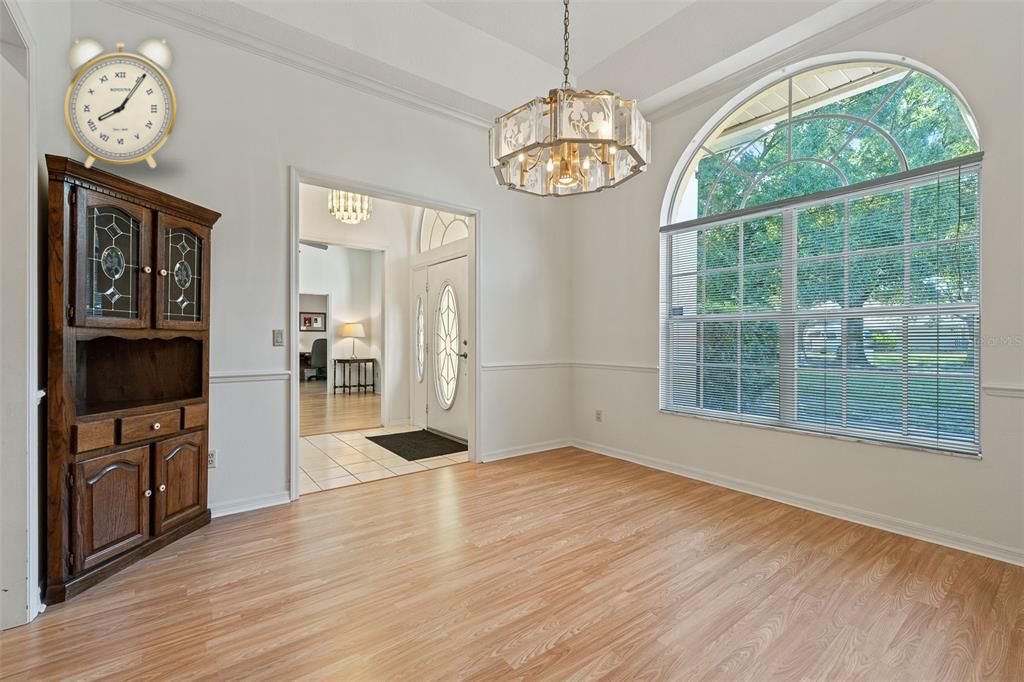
8:06
